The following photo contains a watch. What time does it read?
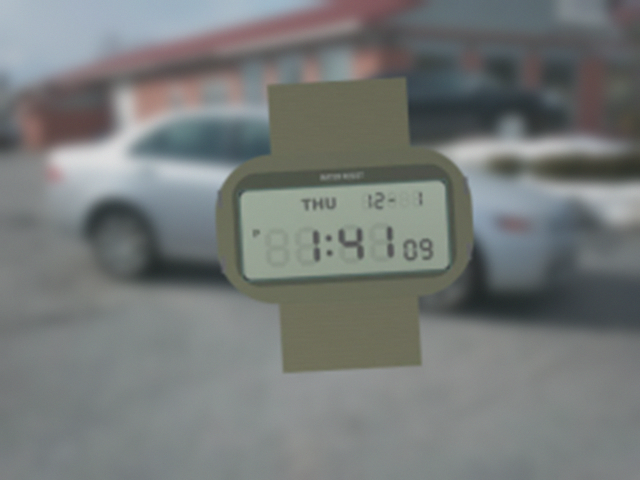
1:41:09
